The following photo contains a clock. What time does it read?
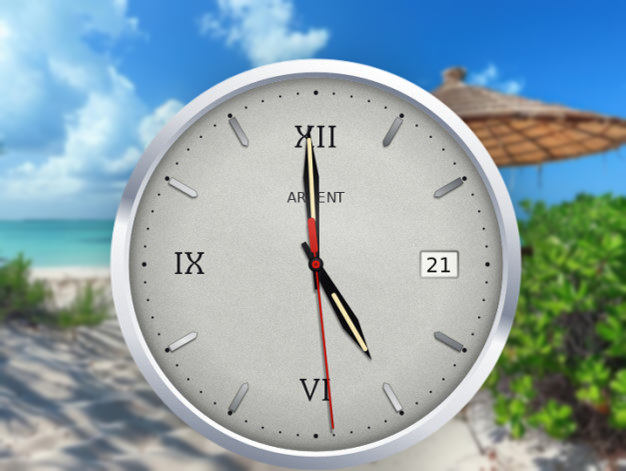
4:59:29
